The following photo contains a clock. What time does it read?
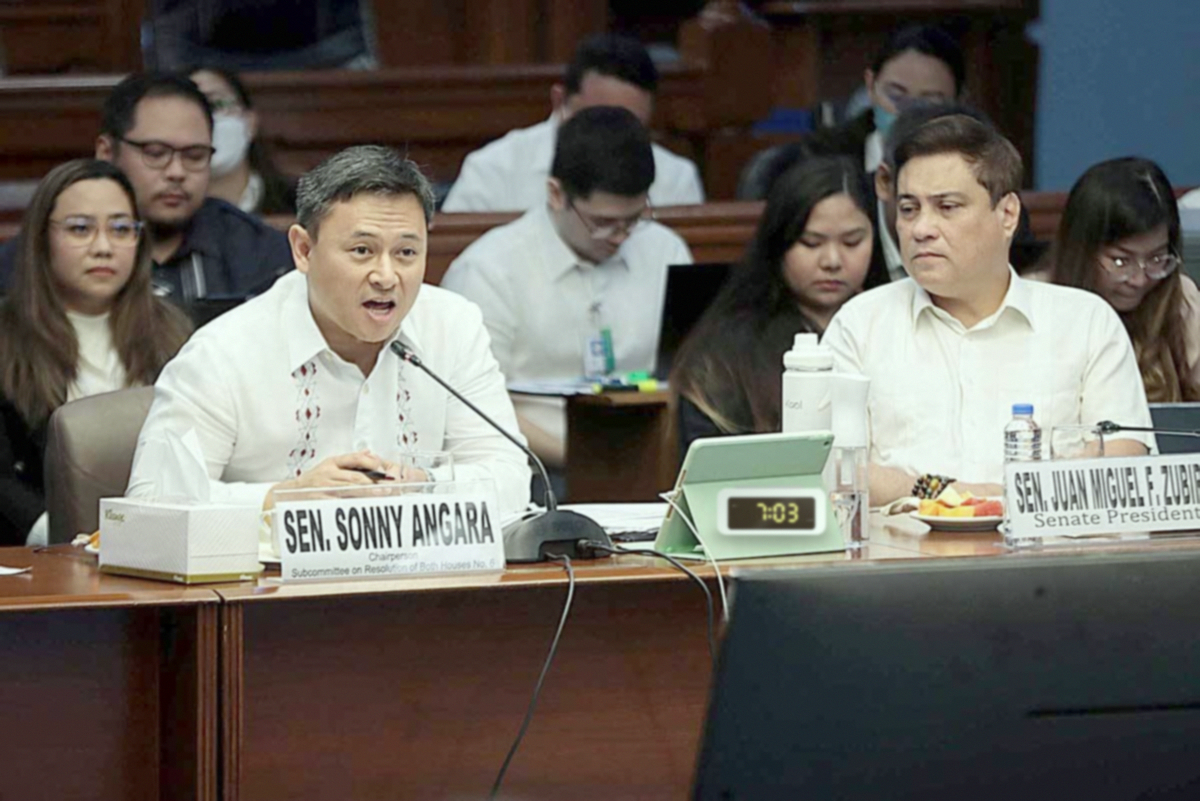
7:03
